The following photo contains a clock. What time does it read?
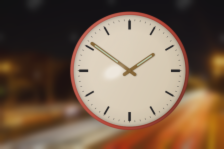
1:51
